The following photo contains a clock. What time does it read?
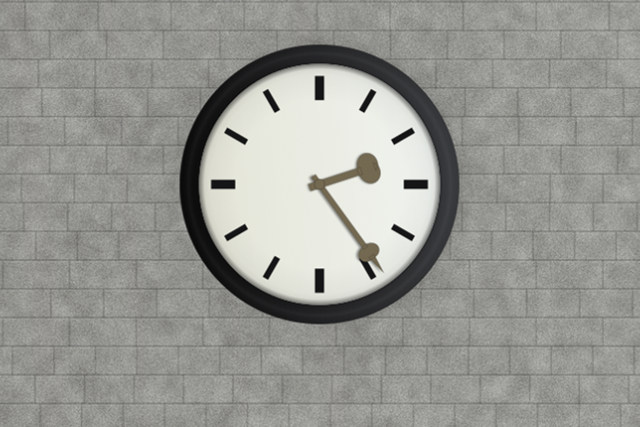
2:24
